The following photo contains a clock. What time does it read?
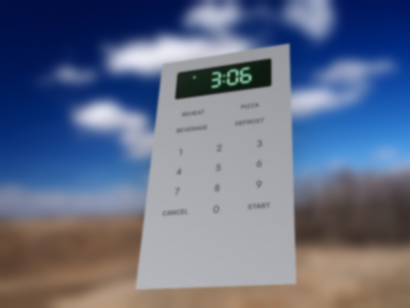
3:06
